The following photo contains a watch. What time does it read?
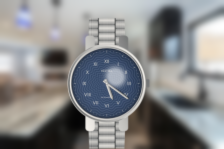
5:21
